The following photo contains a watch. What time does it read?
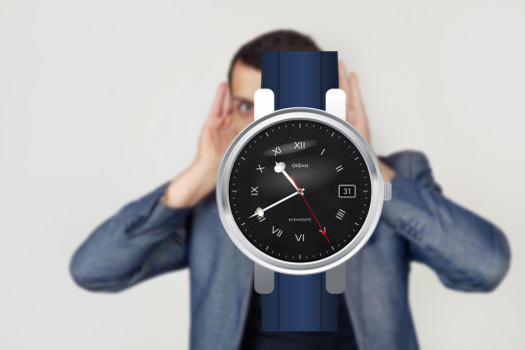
10:40:25
